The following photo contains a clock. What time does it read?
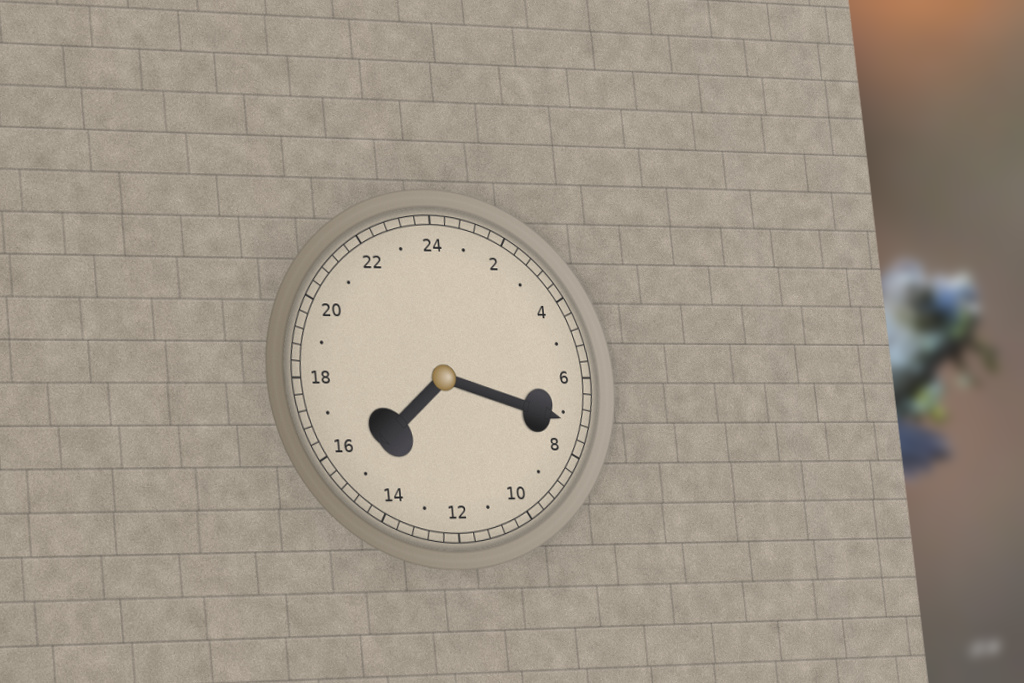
15:18
